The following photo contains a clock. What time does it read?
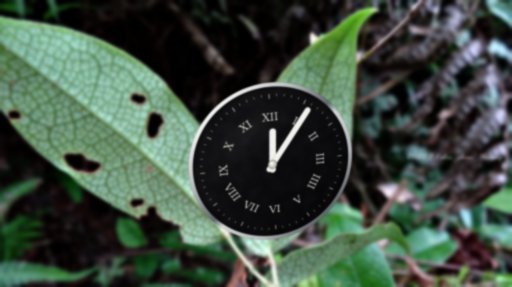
12:06
